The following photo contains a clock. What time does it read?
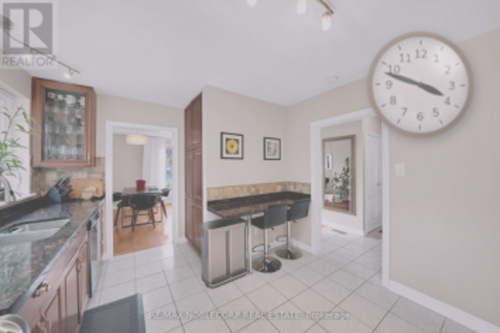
3:48
